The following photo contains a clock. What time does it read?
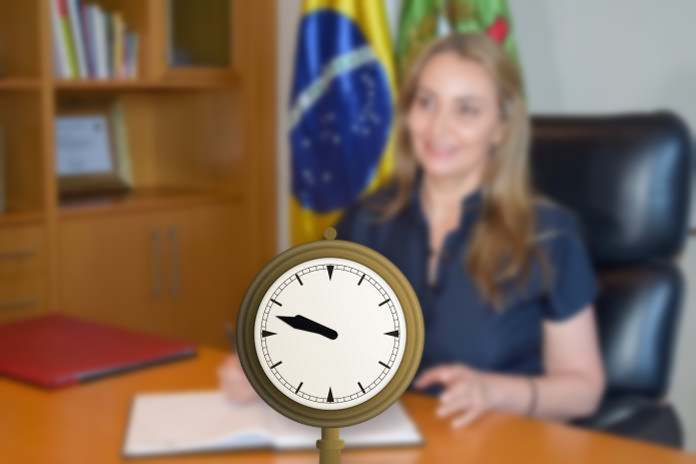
9:48
